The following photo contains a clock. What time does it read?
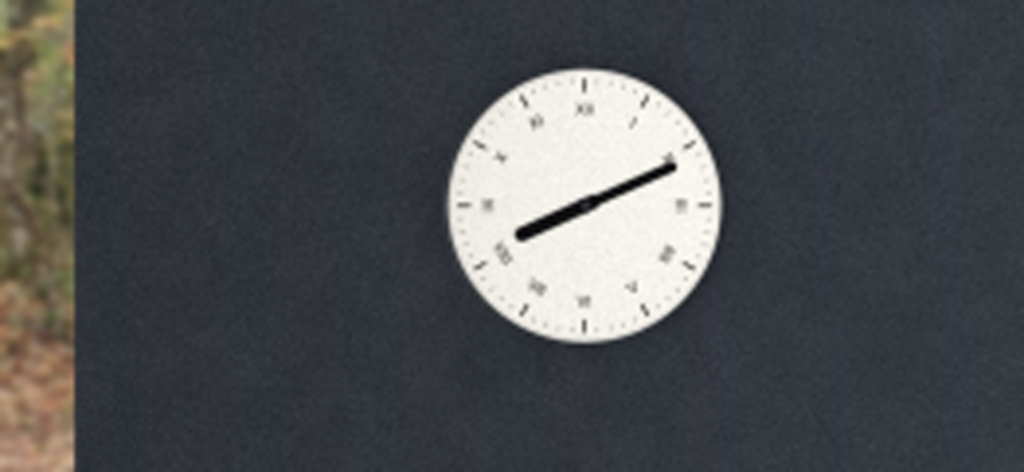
8:11
